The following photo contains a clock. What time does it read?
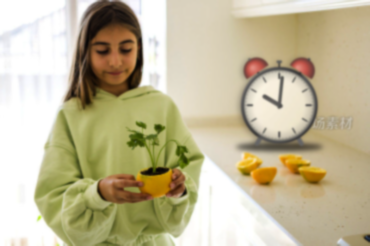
10:01
